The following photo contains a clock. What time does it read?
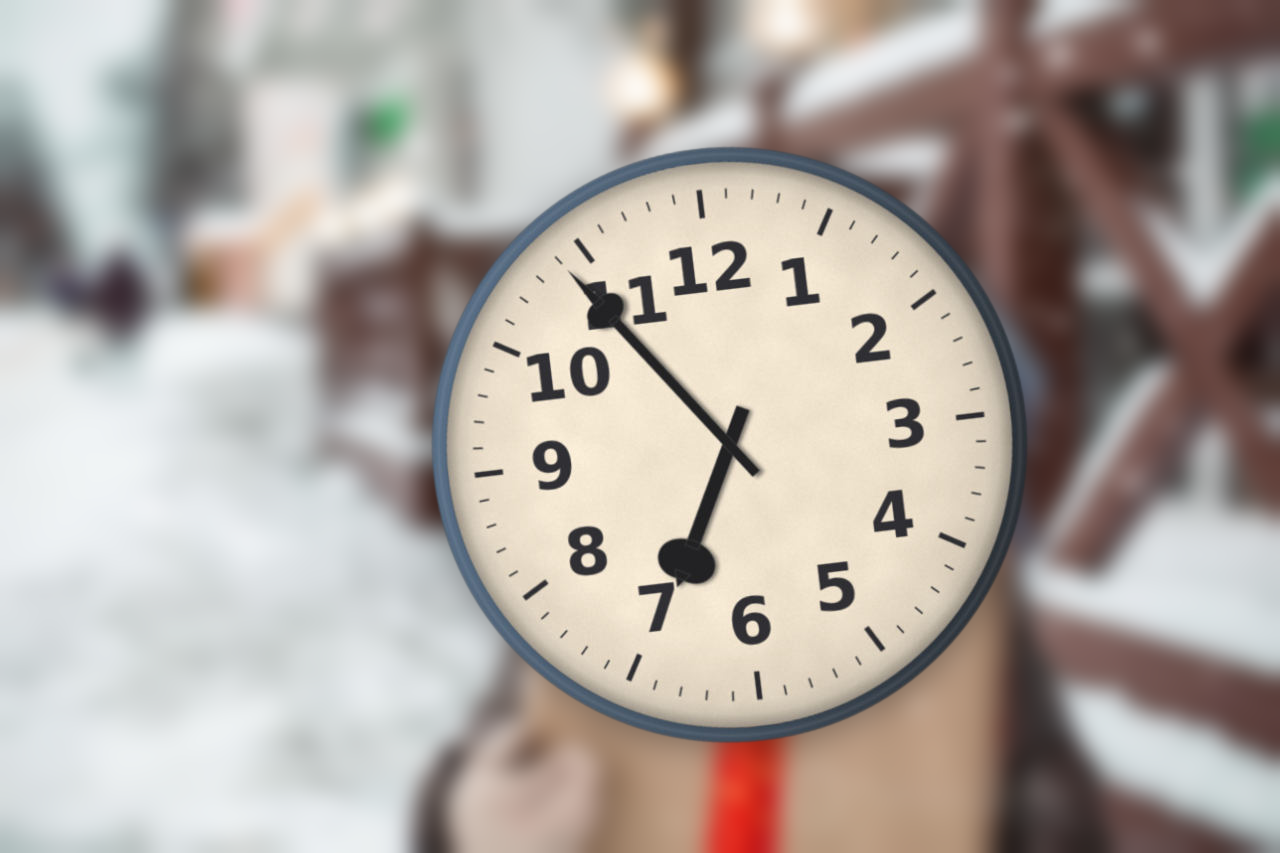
6:54
